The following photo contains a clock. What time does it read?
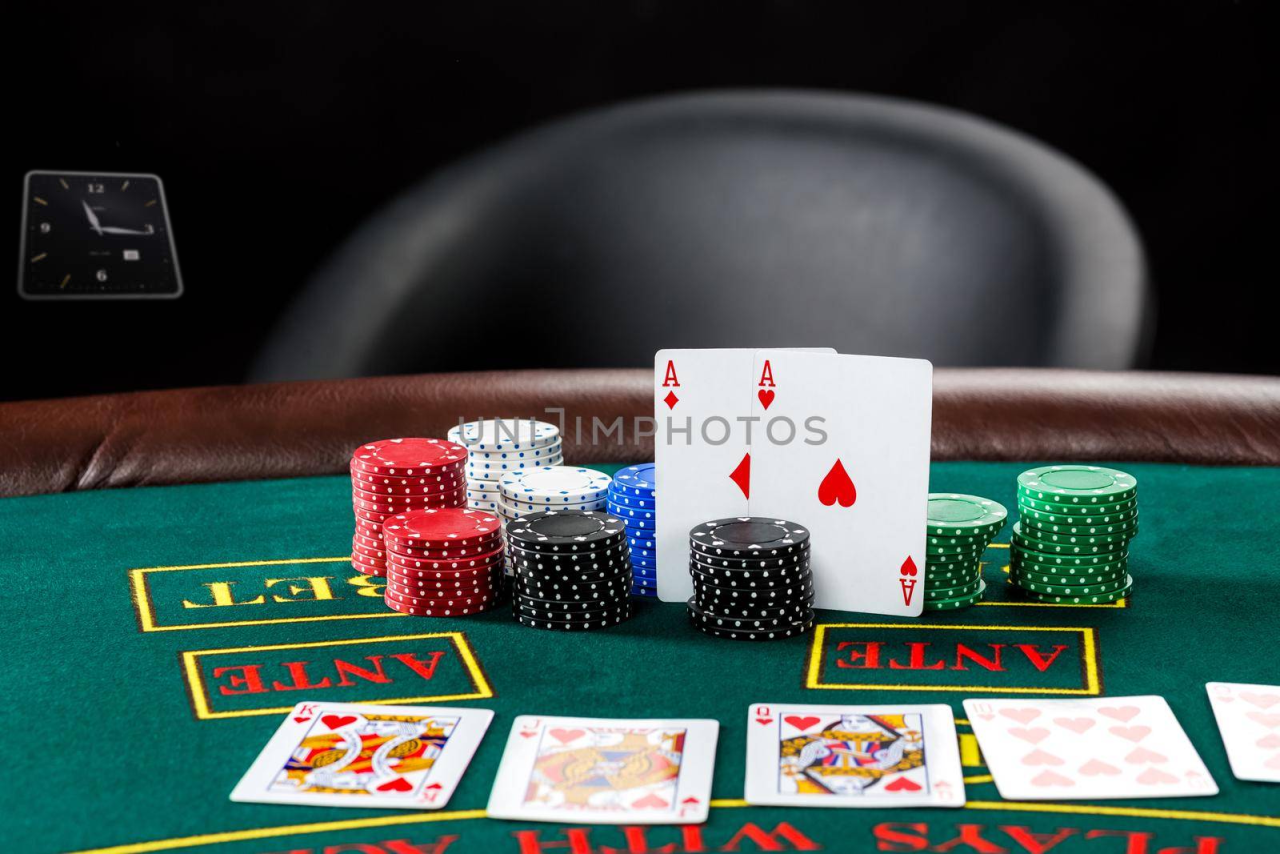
11:16
